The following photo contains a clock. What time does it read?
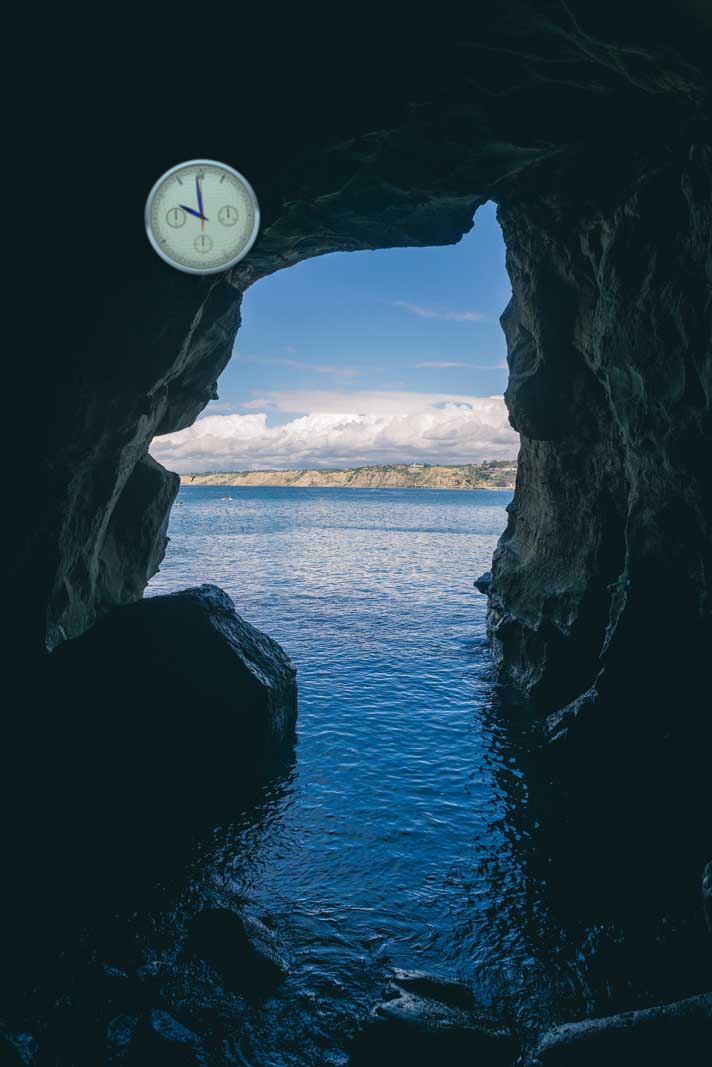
9:59
